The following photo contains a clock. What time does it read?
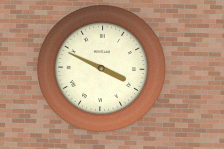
3:49
